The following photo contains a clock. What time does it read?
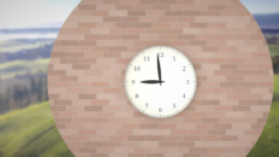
8:59
